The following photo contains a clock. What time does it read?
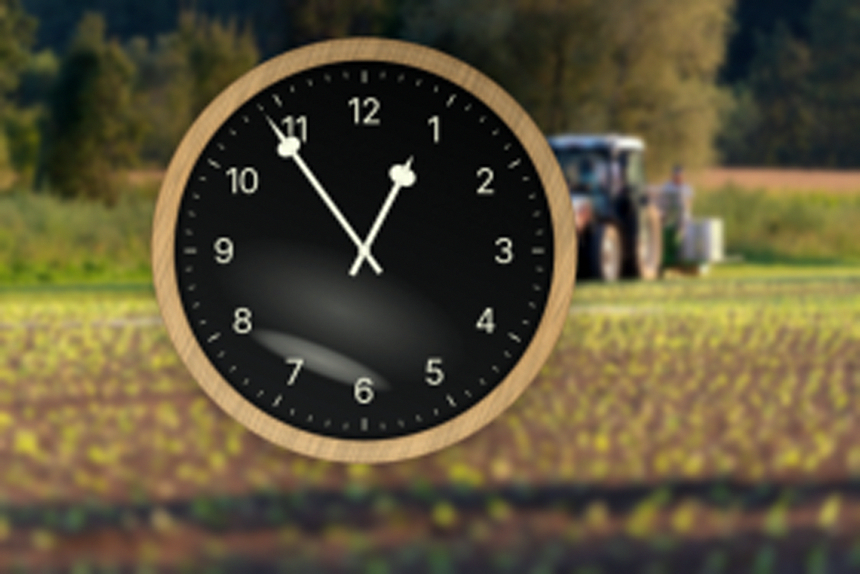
12:54
